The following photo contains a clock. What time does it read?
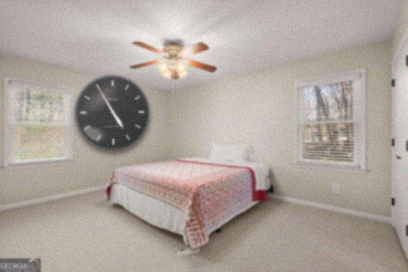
4:55
